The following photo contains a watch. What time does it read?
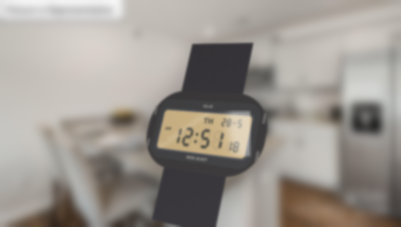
12:51
